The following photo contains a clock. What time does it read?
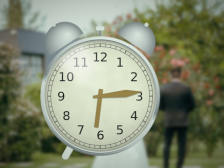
6:14
